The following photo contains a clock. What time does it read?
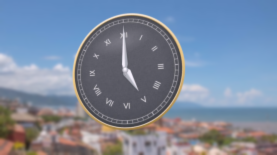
5:00
